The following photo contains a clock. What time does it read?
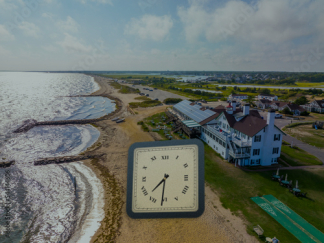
7:31
